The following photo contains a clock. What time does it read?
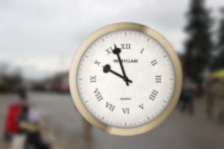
9:57
